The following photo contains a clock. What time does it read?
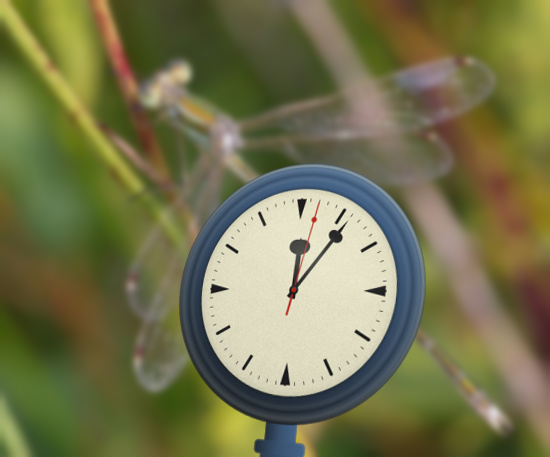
12:06:02
